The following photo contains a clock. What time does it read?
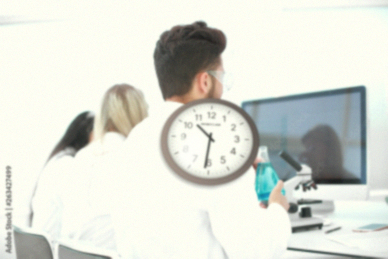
10:31
